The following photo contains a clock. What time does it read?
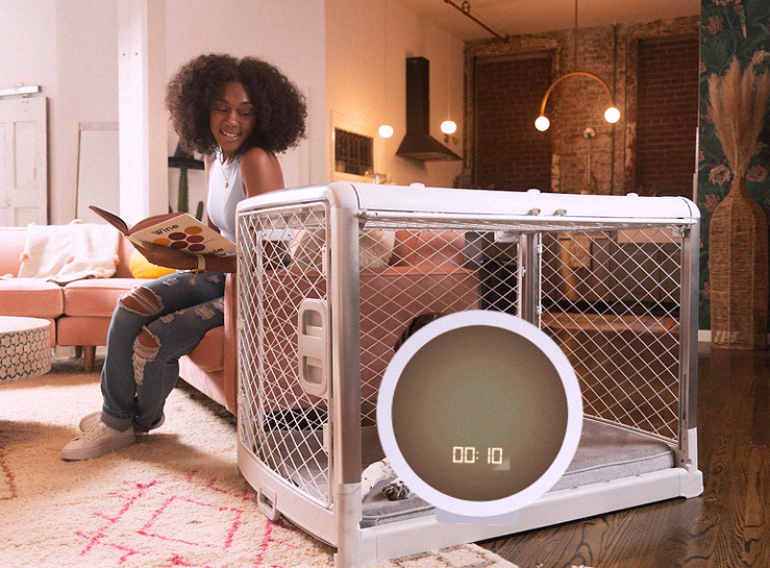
0:10
